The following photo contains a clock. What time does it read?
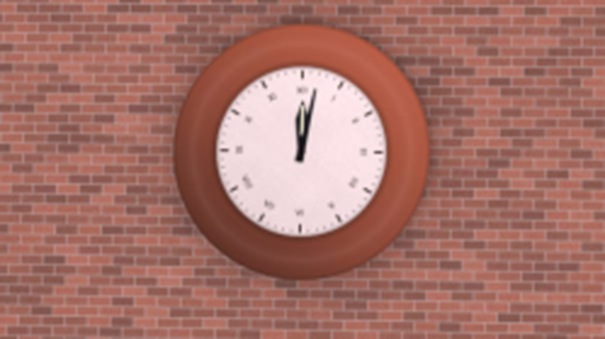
12:02
